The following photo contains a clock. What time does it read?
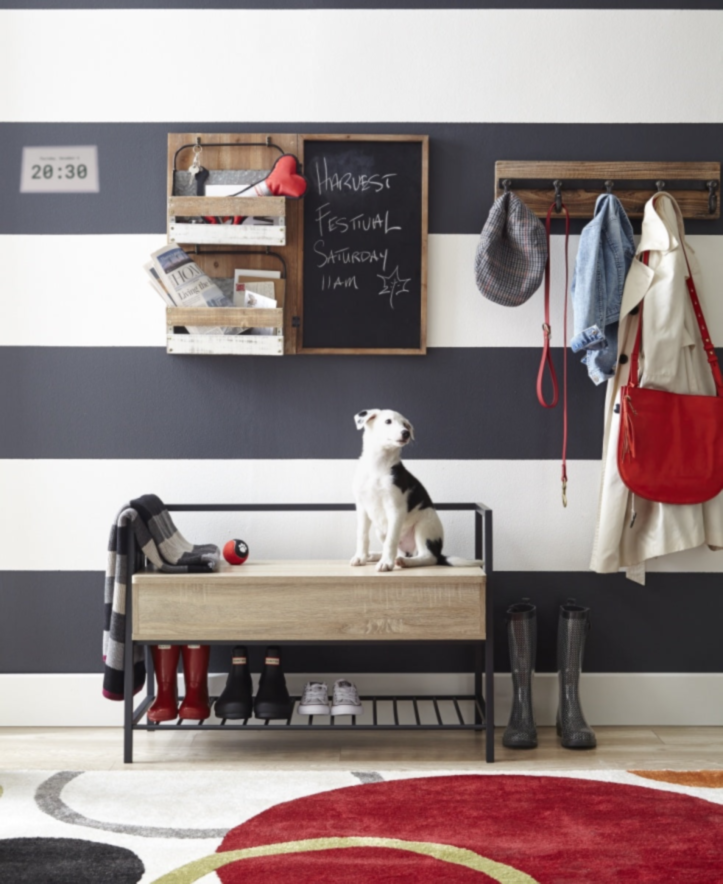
20:30
